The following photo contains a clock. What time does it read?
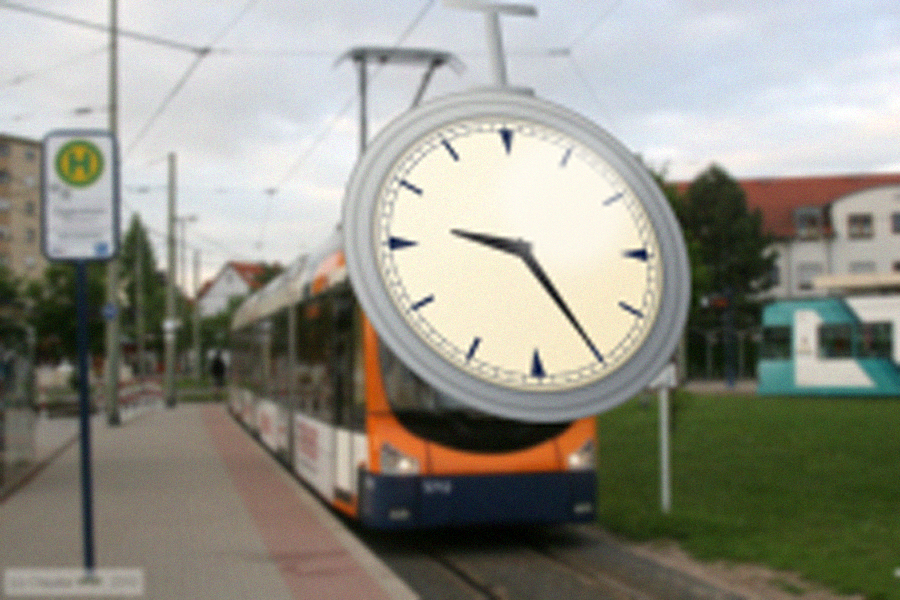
9:25
